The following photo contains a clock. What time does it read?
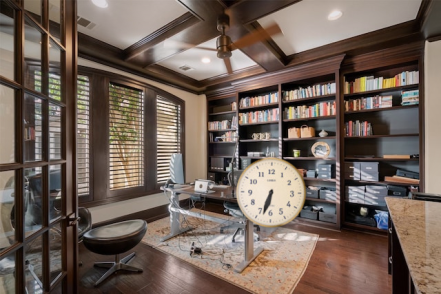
6:33
